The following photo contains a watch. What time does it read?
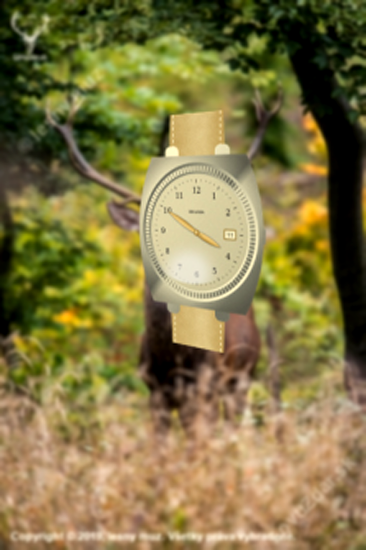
3:50
